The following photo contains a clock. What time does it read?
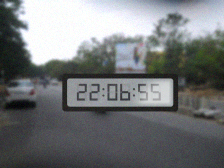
22:06:55
